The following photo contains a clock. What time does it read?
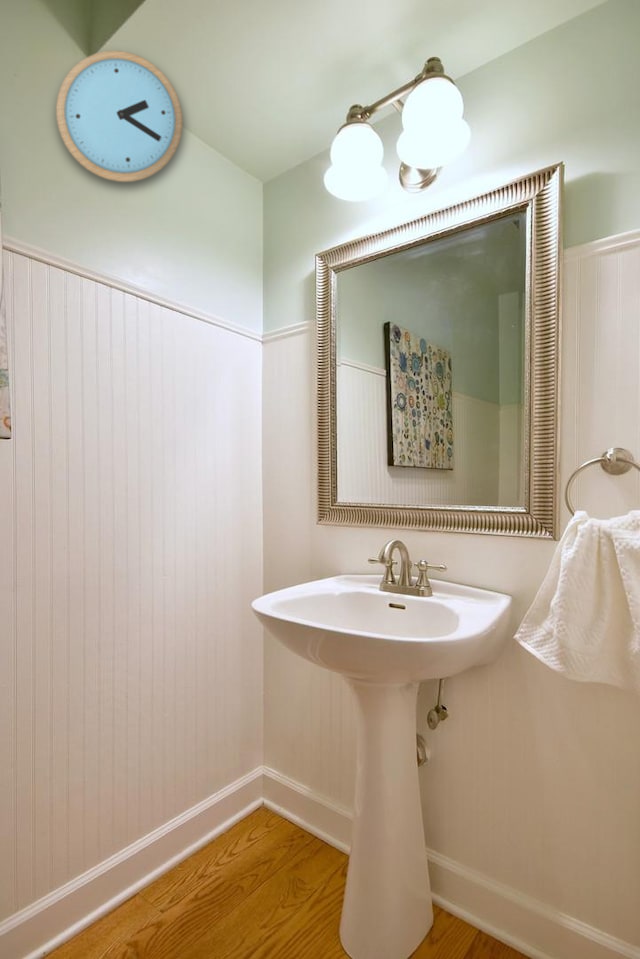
2:21
